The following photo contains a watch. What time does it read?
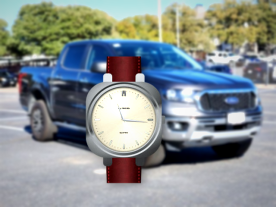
11:16
